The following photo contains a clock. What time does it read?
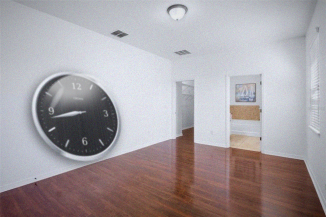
8:43
